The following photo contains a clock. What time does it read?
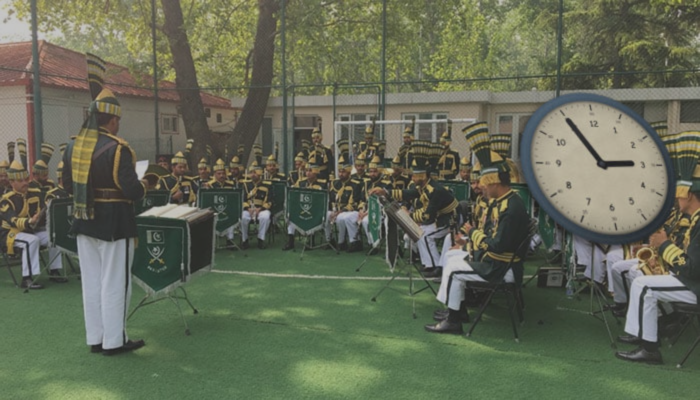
2:55
